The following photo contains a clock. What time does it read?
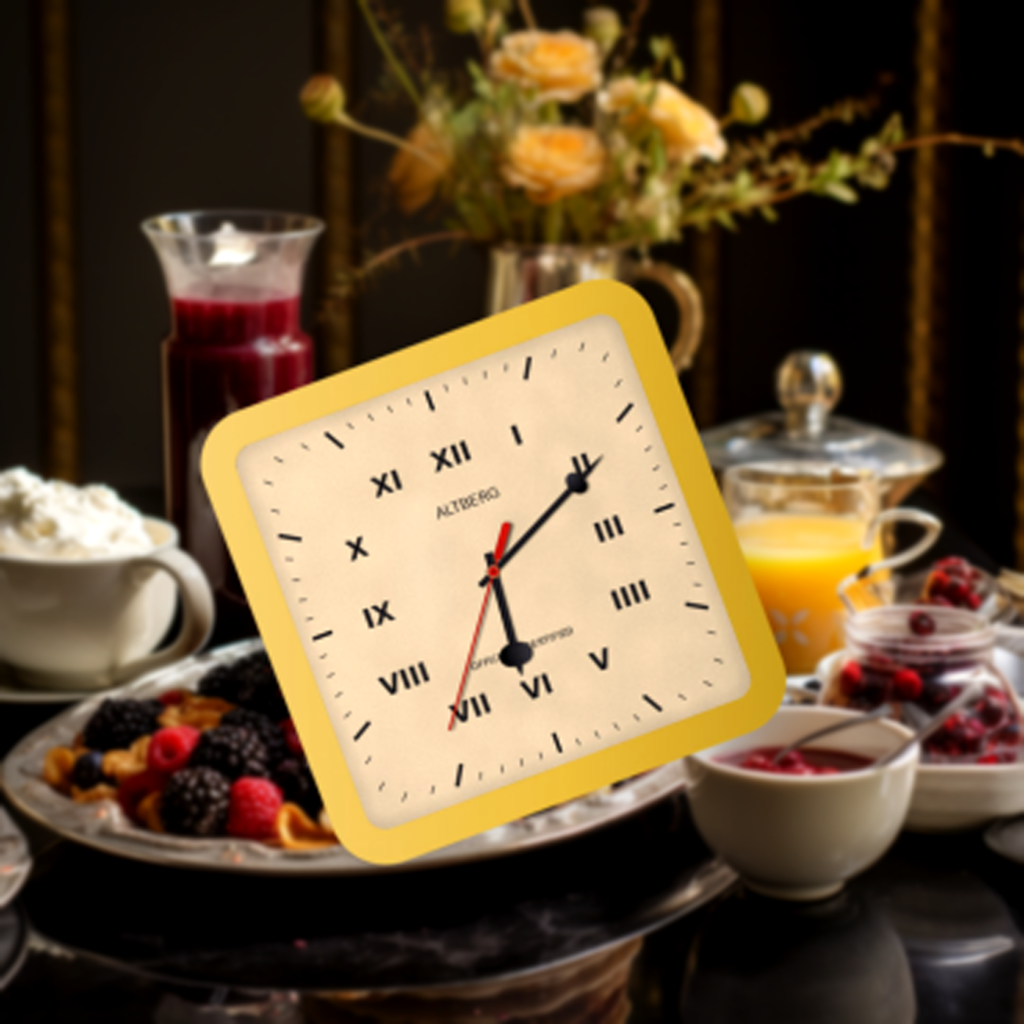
6:10:36
